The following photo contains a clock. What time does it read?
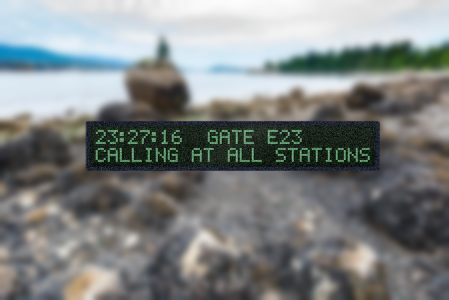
23:27:16
